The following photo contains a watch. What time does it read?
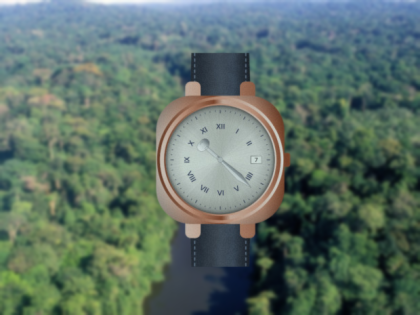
10:22
